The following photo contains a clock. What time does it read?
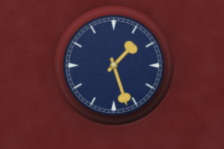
1:27
